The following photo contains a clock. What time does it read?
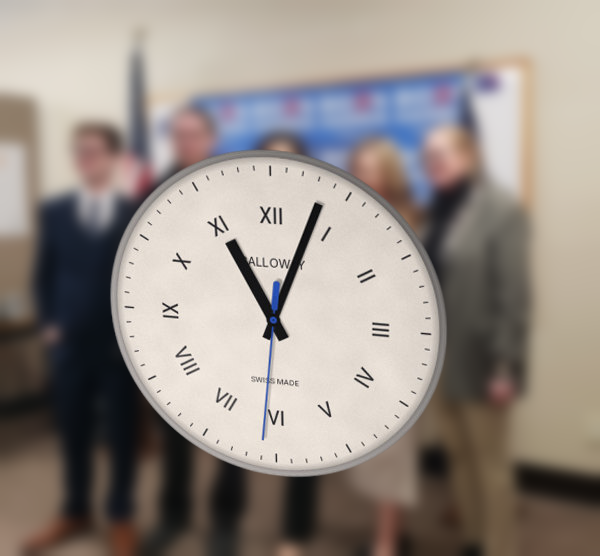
11:03:31
